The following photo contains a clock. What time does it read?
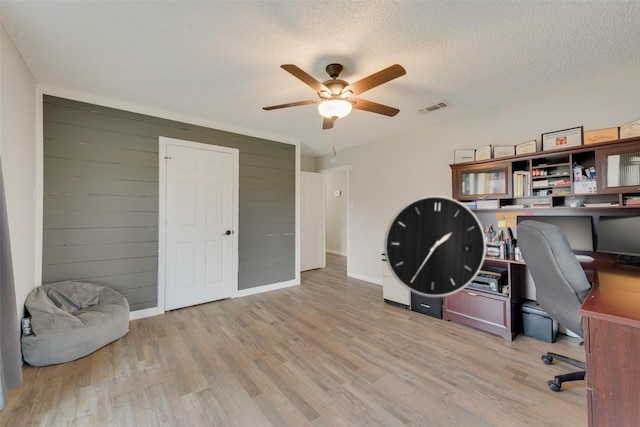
1:35
